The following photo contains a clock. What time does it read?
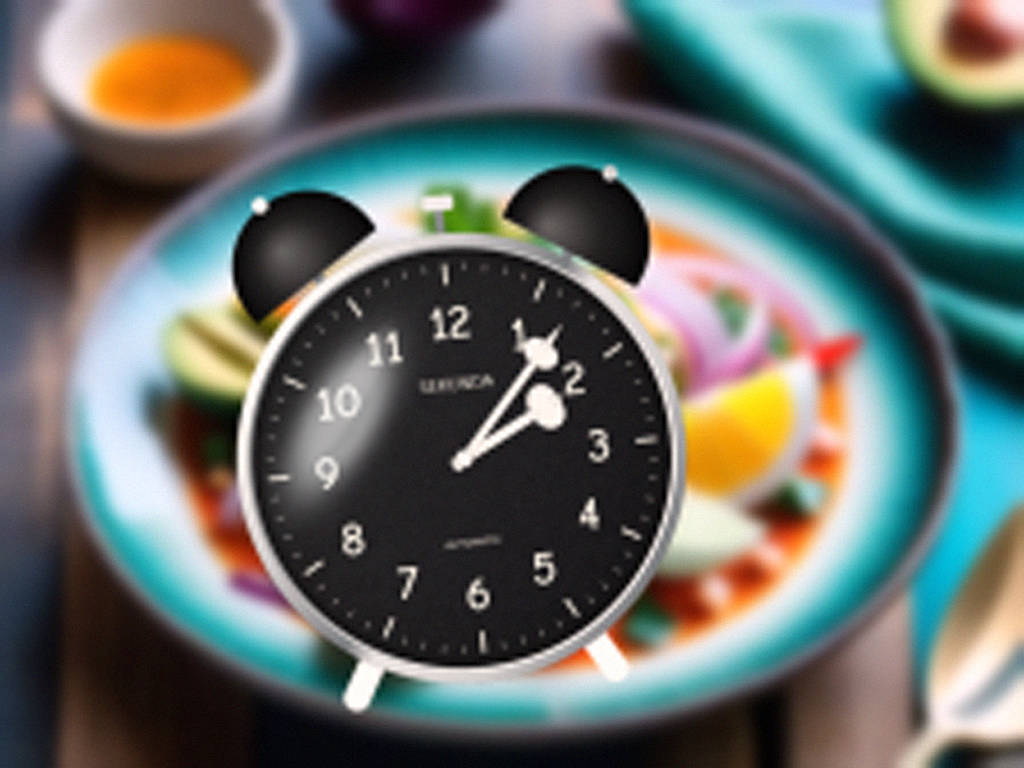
2:07
